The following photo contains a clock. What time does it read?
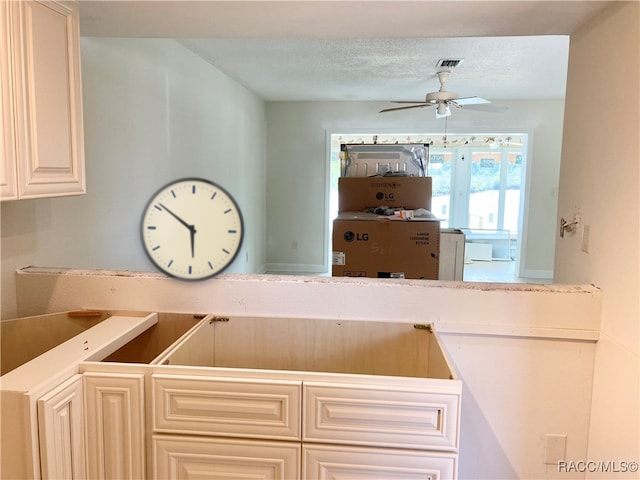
5:51
